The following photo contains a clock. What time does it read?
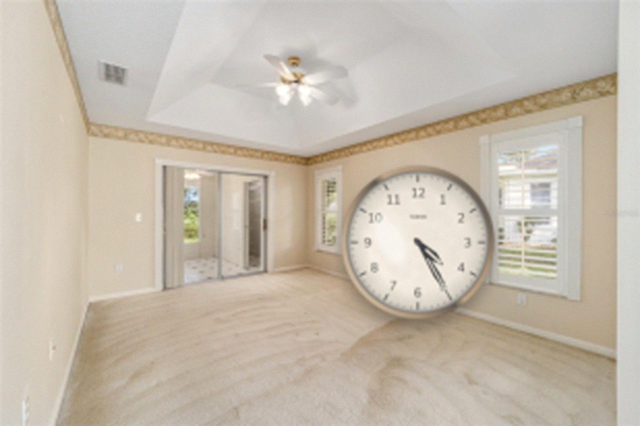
4:25
